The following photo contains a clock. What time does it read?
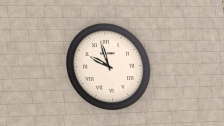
9:58
